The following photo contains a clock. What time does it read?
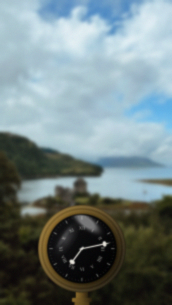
7:13
